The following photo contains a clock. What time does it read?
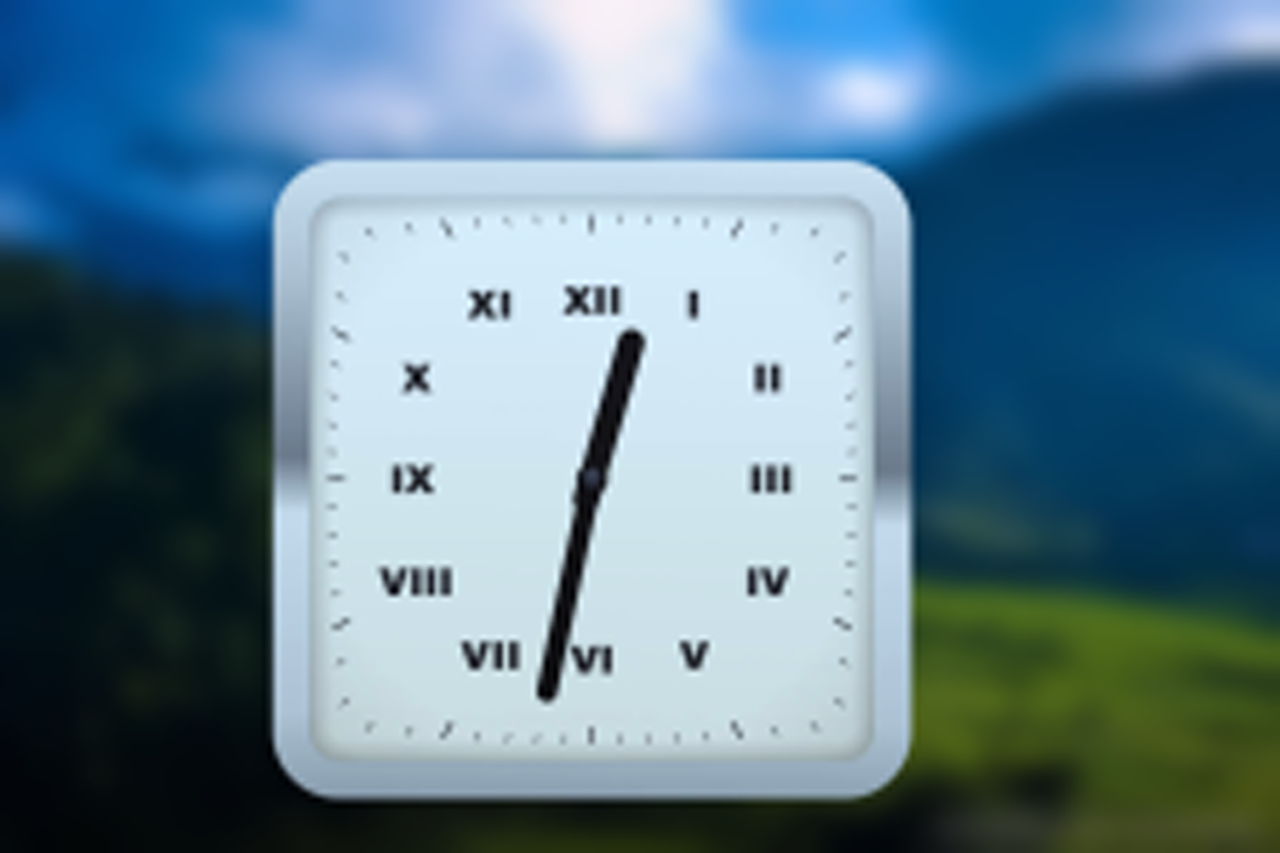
12:32
